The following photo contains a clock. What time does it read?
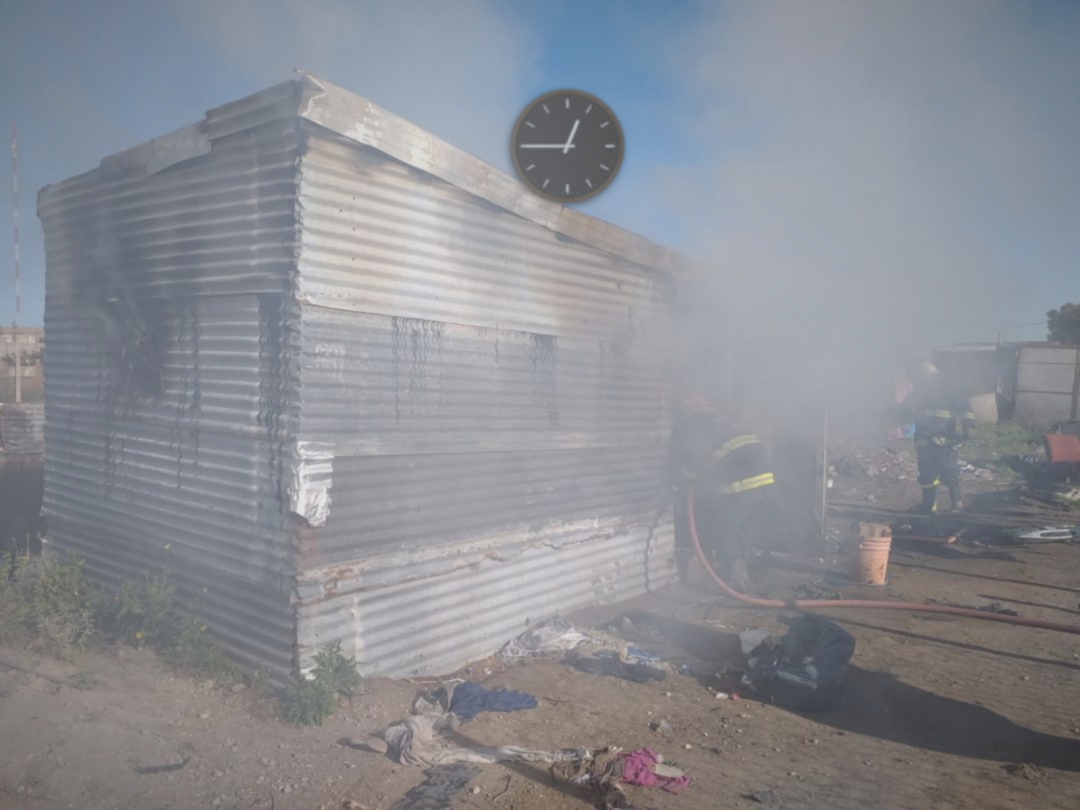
12:45
